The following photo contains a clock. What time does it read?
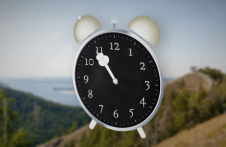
10:54
